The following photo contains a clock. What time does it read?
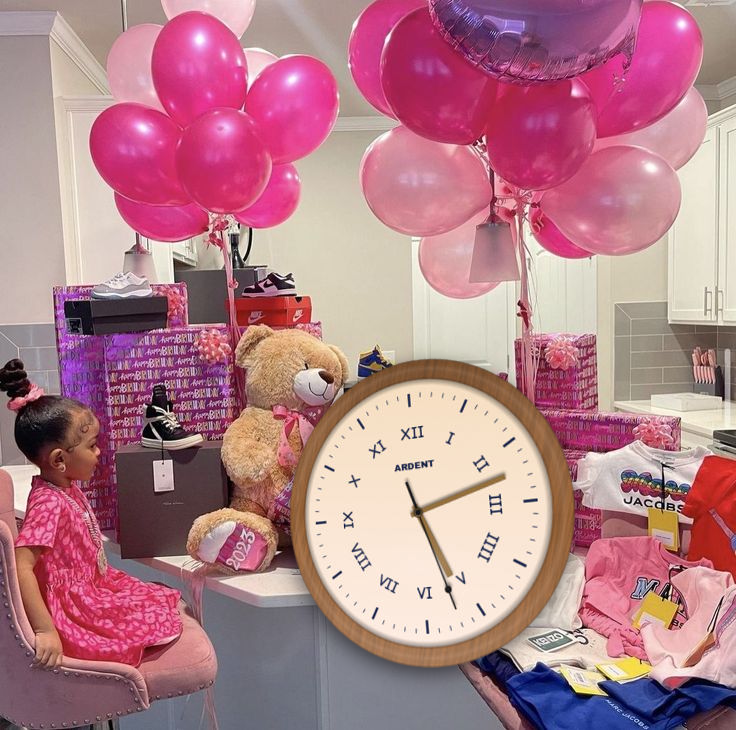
5:12:27
